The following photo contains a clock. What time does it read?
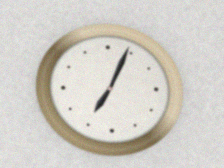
7:04
